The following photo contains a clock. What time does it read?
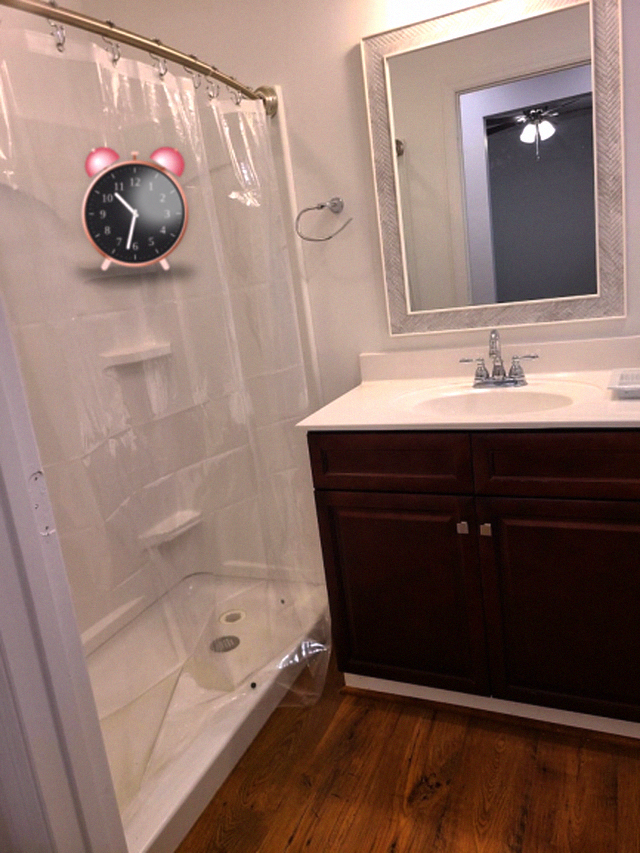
10:32
